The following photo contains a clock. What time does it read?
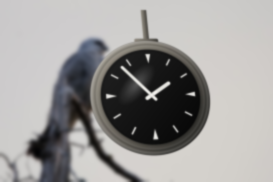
1:53
